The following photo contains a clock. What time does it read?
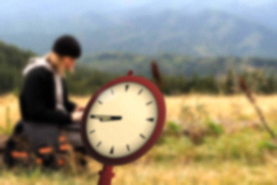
8:45
